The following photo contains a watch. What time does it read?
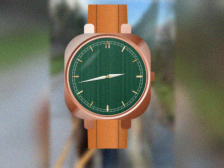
2:43
